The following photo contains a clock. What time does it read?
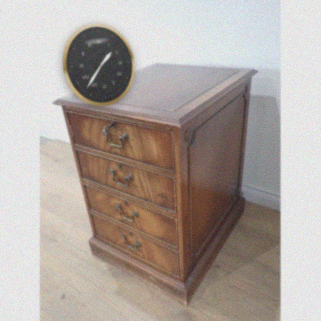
1:37
